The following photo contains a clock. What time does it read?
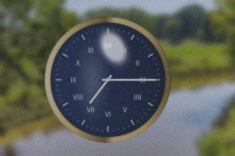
7:15
